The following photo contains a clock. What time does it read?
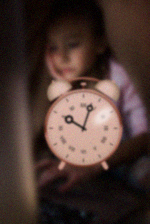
10:03
